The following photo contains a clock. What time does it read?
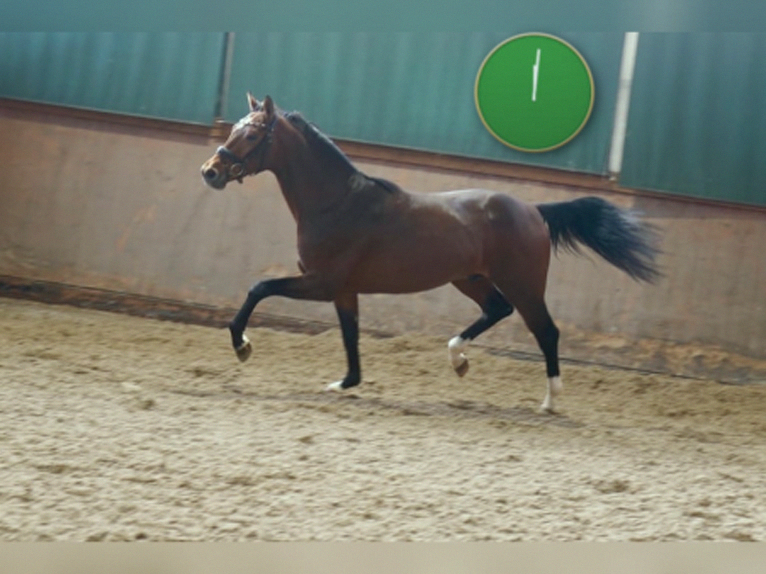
12:01
